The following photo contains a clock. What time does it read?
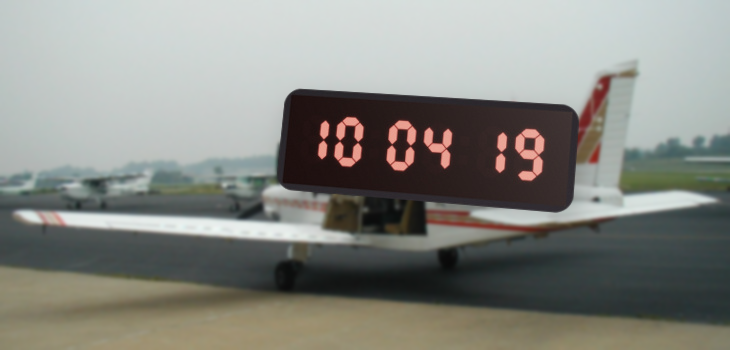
10:04:19
